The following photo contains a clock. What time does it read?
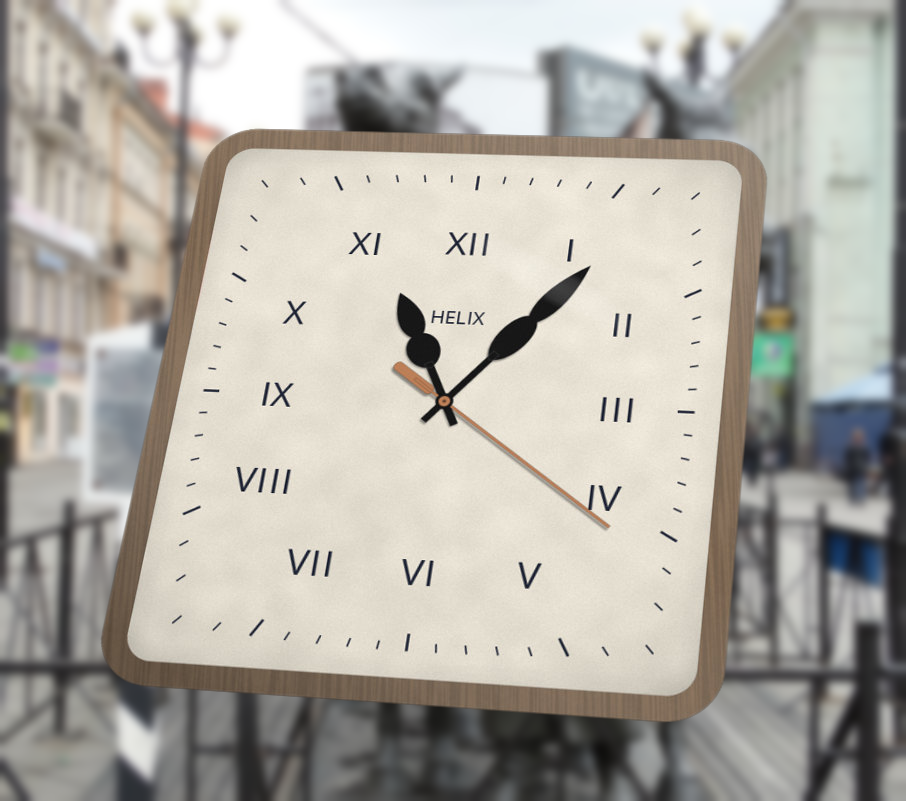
11:06:21
